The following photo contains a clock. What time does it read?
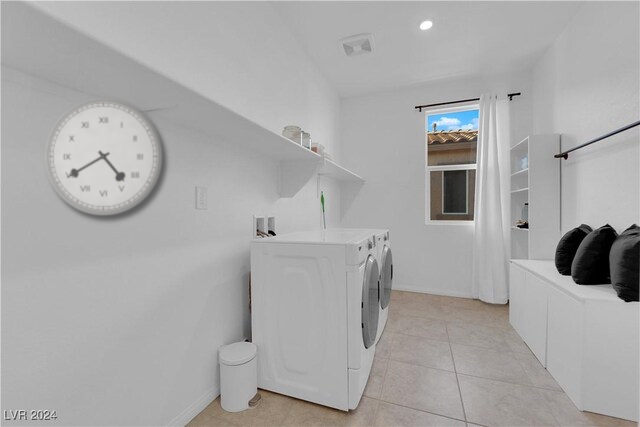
4:40
